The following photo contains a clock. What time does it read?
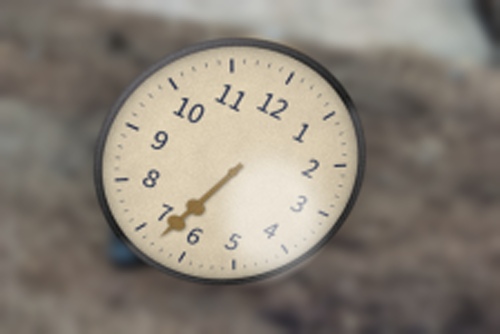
6:33
